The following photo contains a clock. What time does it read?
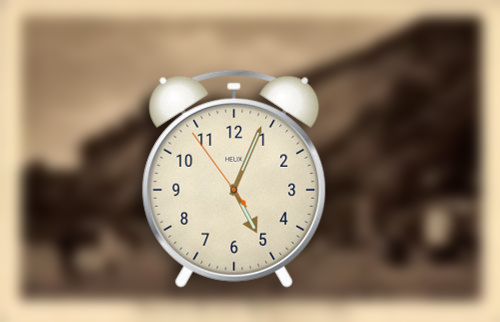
5:03:54
